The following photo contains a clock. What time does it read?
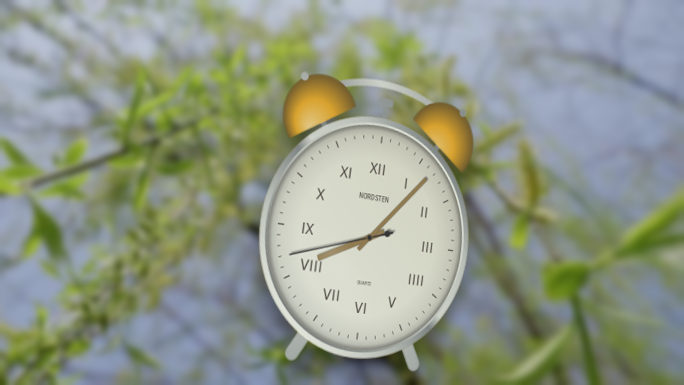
8:06:42
